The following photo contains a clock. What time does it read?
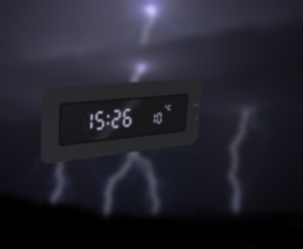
15:26
